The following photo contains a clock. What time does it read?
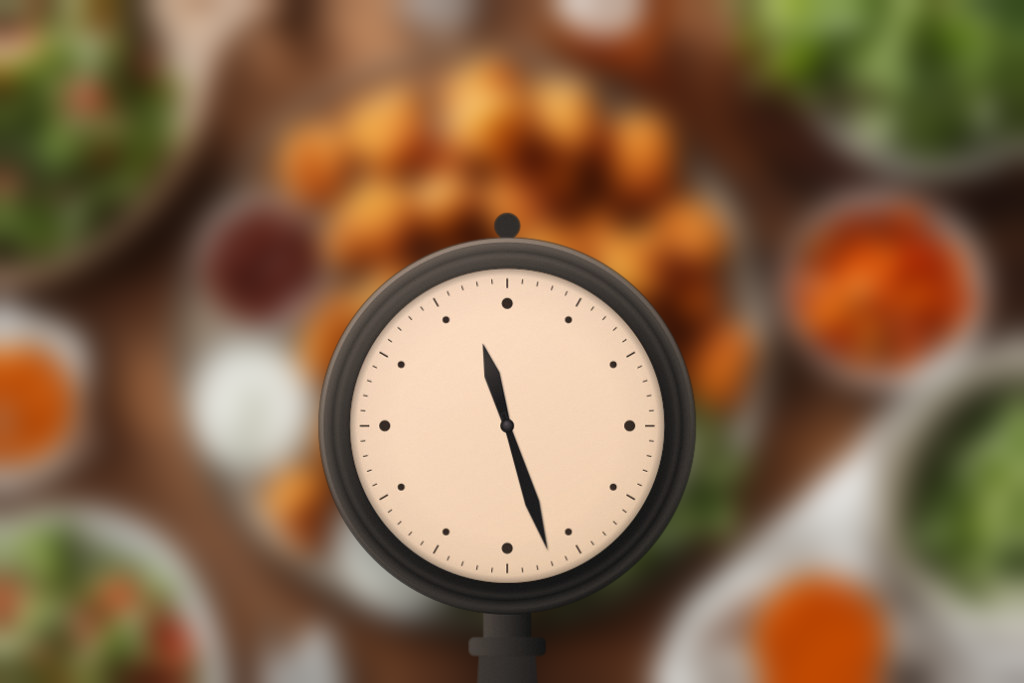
11:27
